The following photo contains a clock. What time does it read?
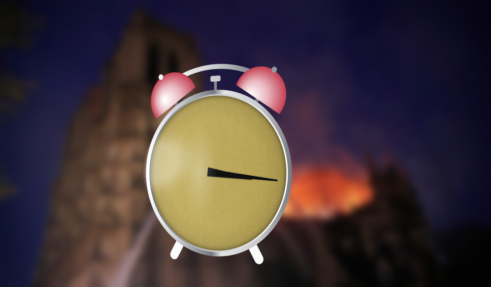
3:16
